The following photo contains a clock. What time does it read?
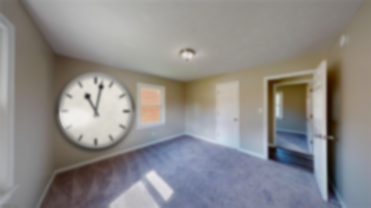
11:02
